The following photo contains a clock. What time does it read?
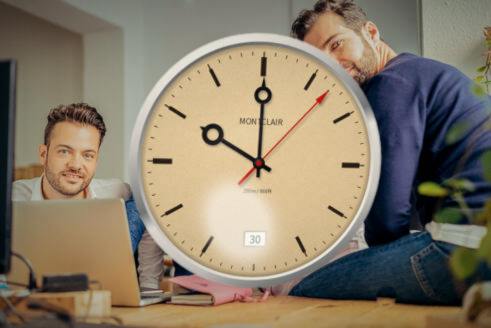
10:00:07
